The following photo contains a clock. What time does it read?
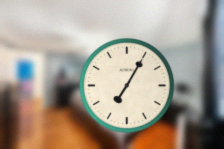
7:05
